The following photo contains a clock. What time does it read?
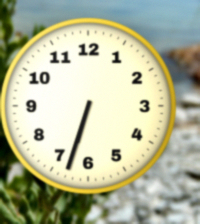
6:33
